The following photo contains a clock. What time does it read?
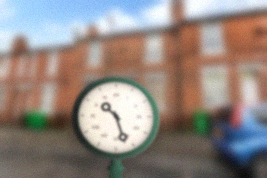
10:27
